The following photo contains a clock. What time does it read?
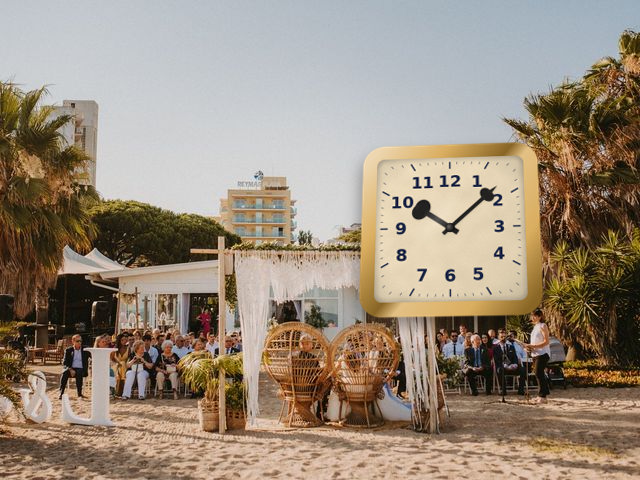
10:08
